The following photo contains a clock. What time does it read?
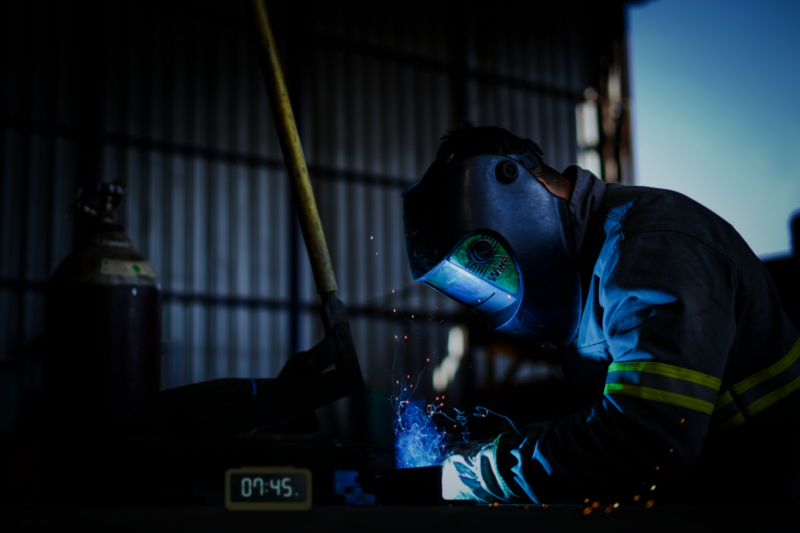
7:45
